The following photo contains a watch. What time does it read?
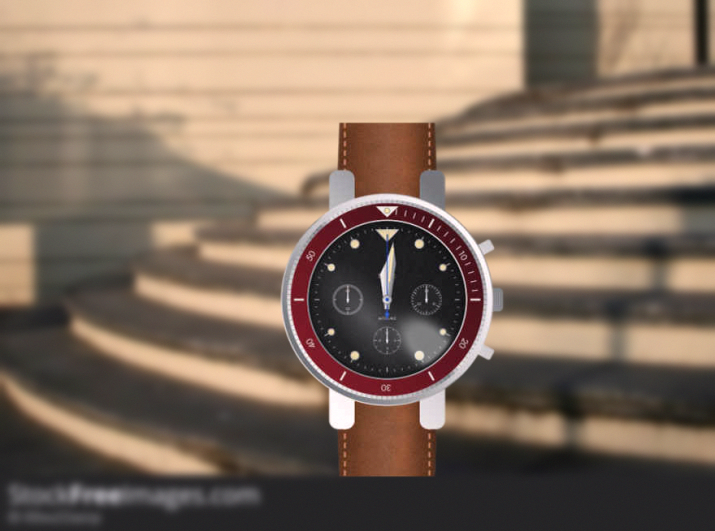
12:01
